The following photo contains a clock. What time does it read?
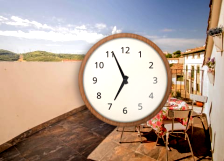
6:56
